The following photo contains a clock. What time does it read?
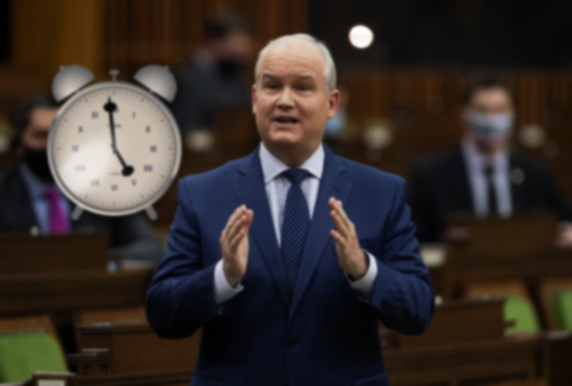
4:59
